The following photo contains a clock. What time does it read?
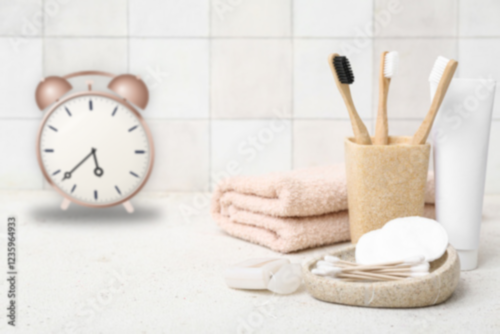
5:38
